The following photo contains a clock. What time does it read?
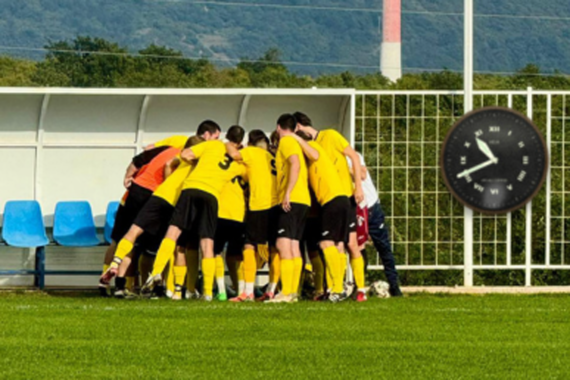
10:41
